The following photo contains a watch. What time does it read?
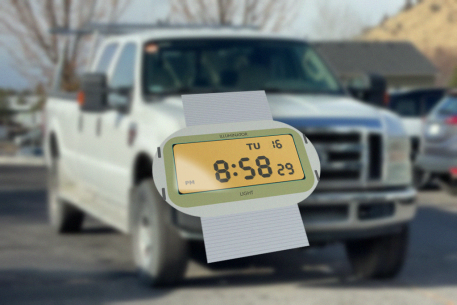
8:58:29
